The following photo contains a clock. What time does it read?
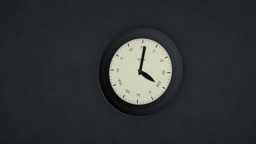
4:01
